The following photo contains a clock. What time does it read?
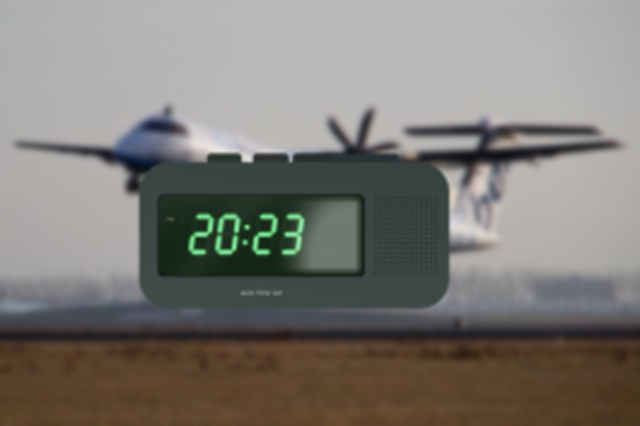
20:23
